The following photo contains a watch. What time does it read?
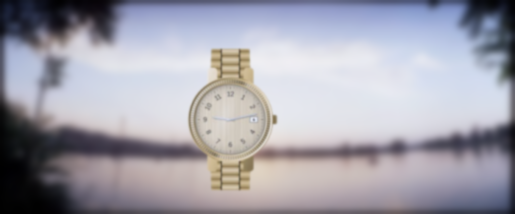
9:13
